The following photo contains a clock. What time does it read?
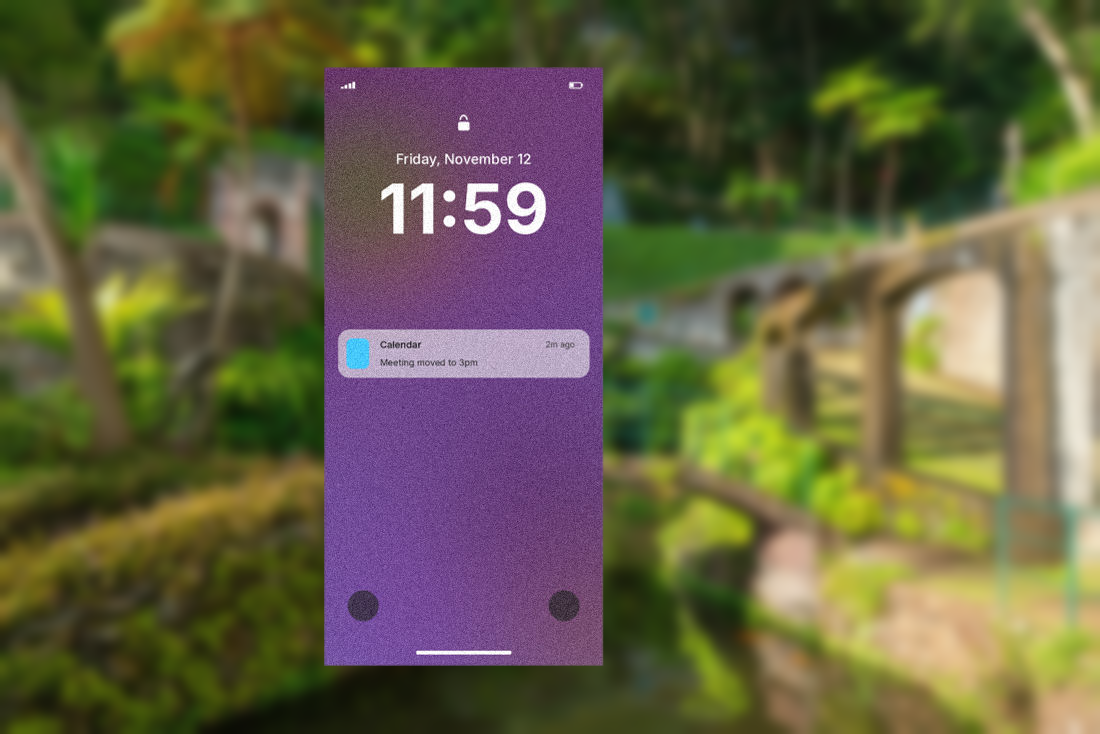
11:59
